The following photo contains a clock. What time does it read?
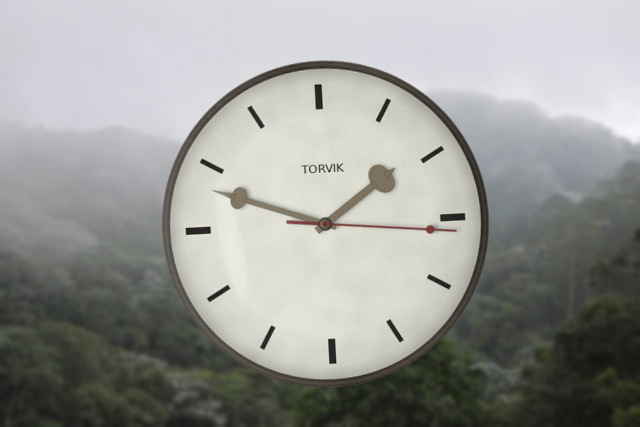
1:48:16
